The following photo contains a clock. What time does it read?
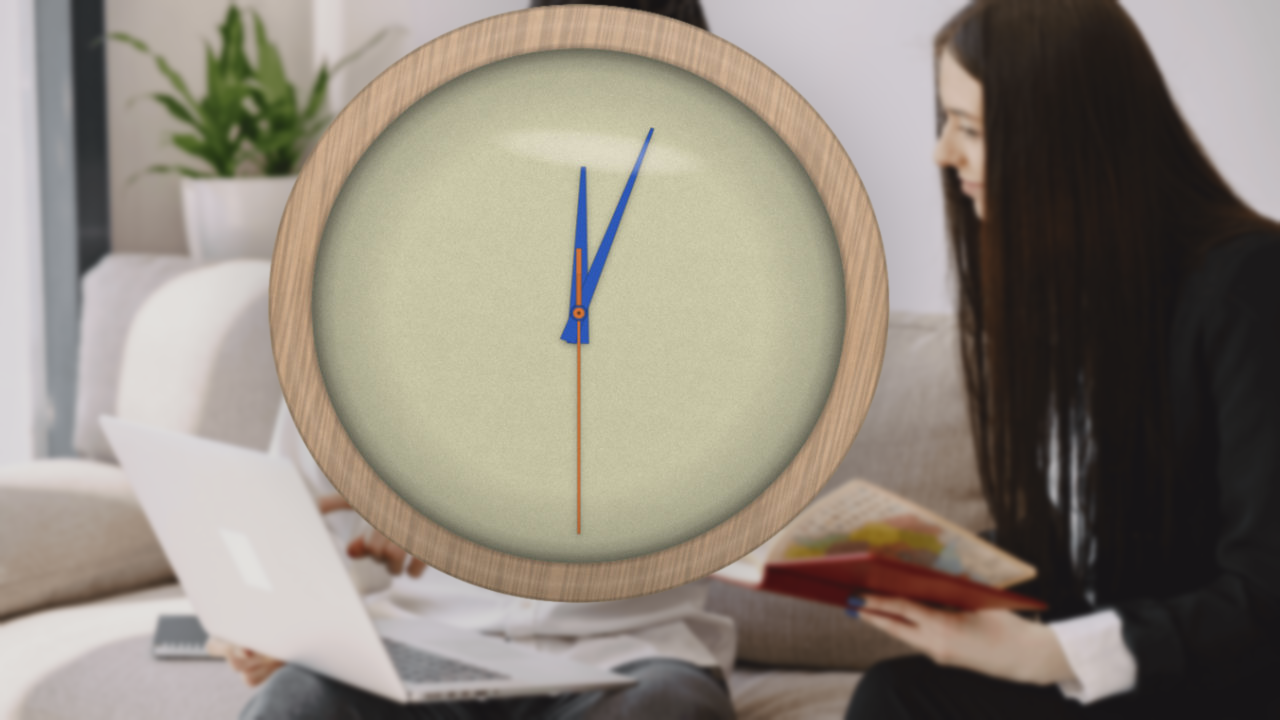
12:03:30
